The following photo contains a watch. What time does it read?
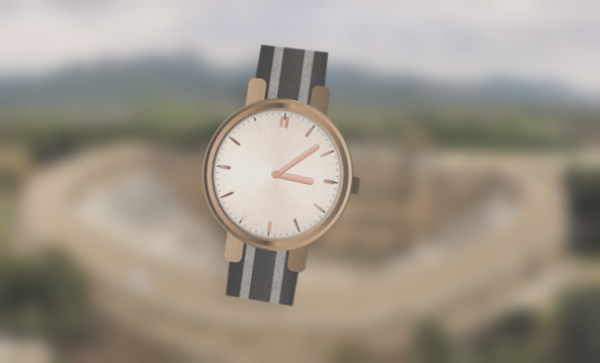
3:08
